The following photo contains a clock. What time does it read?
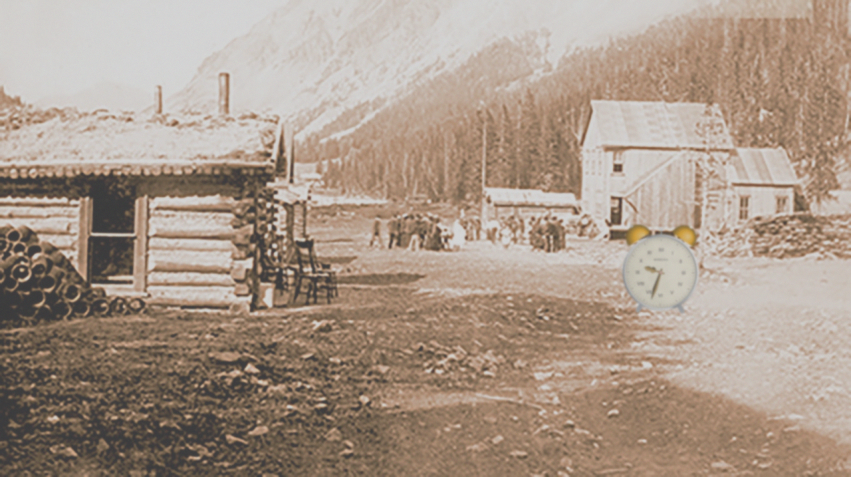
9:33
